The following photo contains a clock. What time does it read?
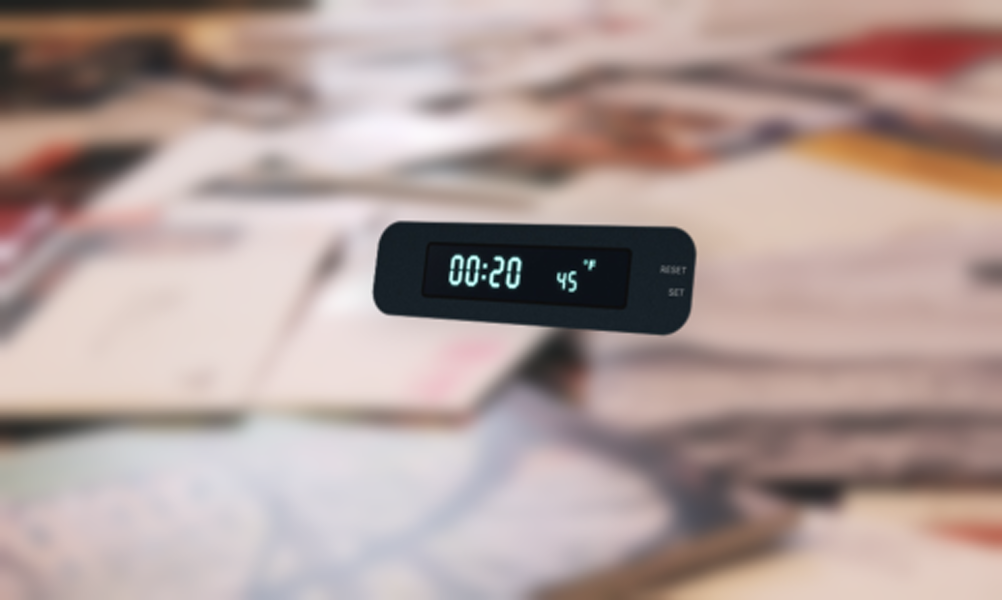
0:20
